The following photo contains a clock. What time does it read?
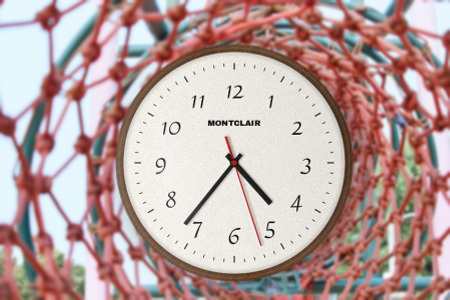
4:36:27
